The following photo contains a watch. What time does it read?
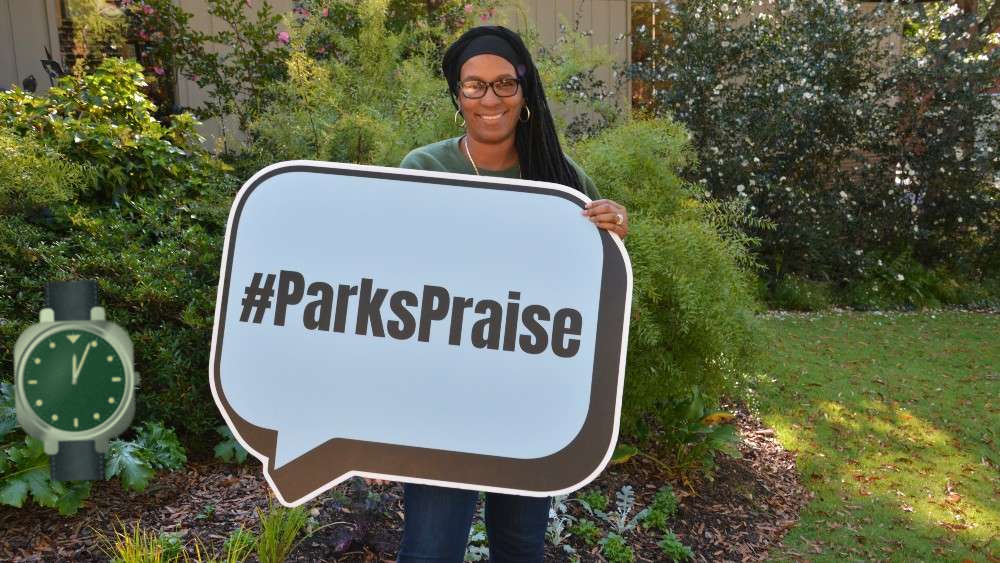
12:04
